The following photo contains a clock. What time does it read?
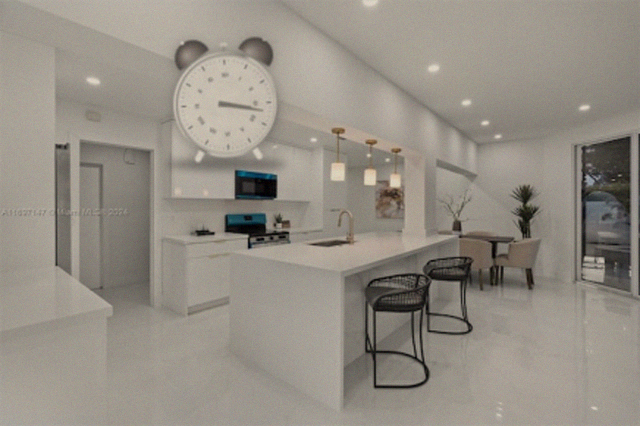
3:17
